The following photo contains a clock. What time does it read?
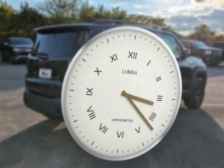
3:22
